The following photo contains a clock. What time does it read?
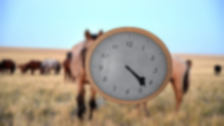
4:23
